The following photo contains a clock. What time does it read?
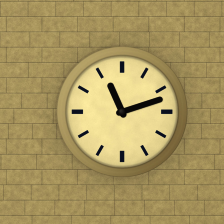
11:12
